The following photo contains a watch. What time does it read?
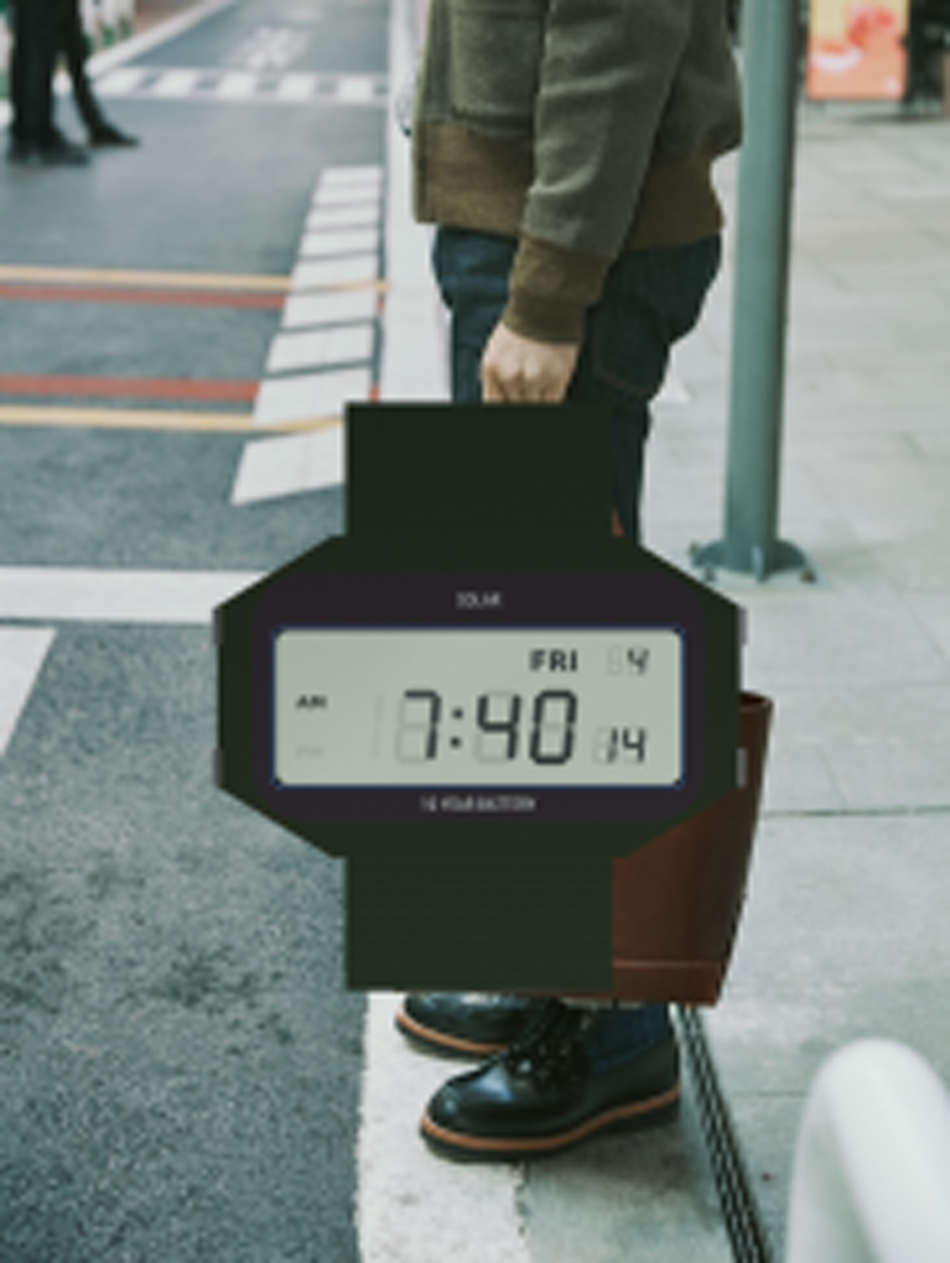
7:40:14
